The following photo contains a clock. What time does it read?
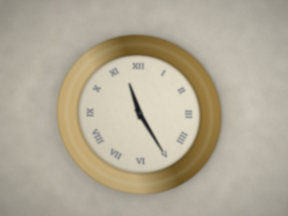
11:25
